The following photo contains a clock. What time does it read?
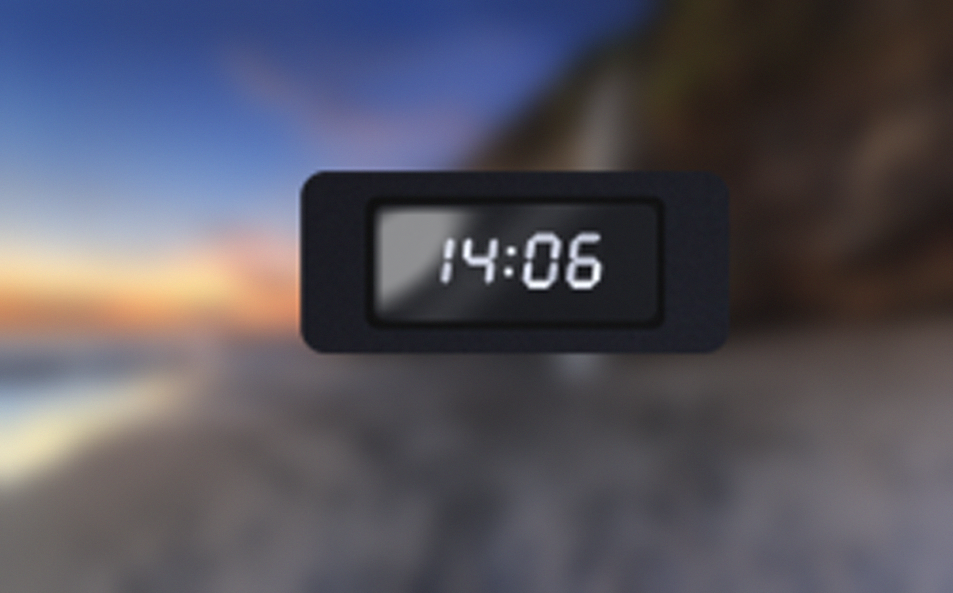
14:06
